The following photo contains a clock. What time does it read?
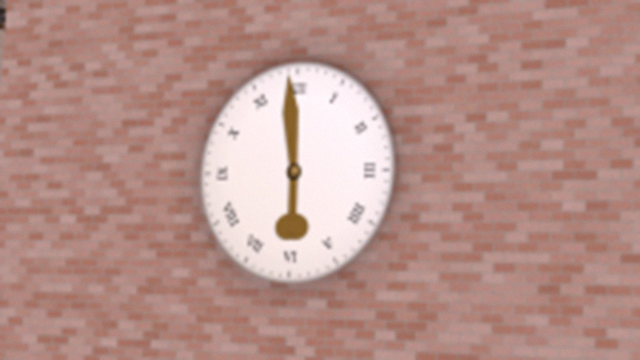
5:59
